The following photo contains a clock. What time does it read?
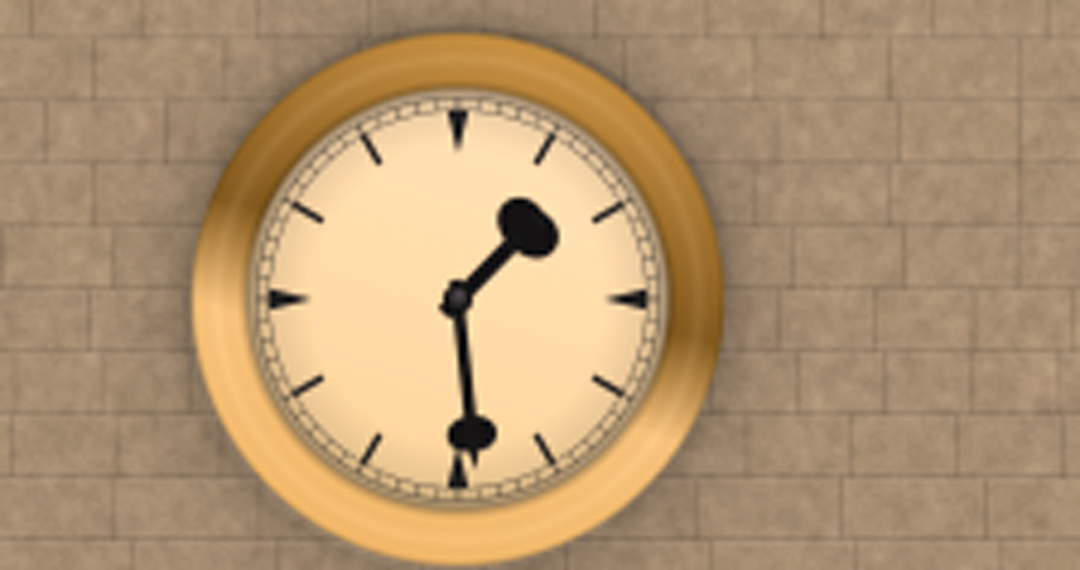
1:29
